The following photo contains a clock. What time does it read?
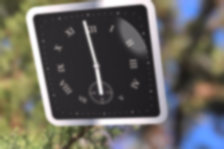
5:59
